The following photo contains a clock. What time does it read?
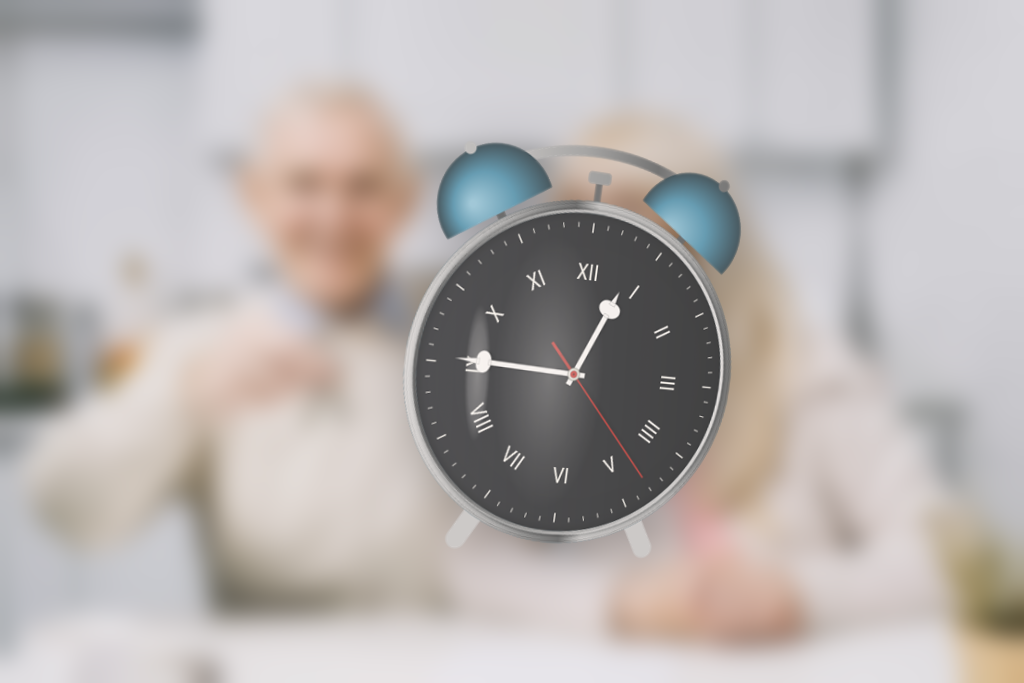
12:45:23
